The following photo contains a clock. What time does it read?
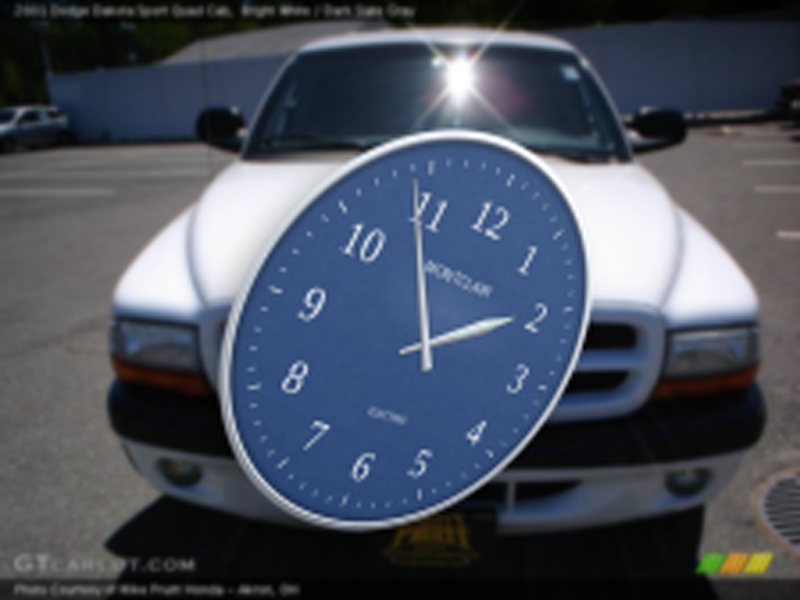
1:54
